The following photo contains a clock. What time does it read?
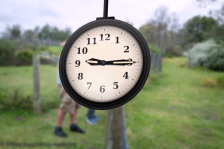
9:15
